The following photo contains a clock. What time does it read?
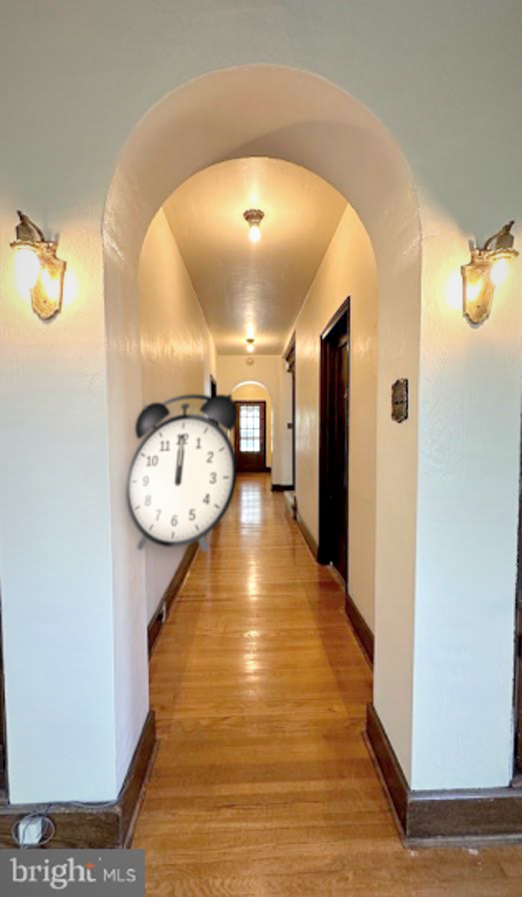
12:00
